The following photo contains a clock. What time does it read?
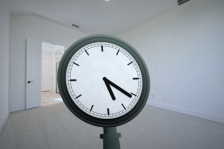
5:21
